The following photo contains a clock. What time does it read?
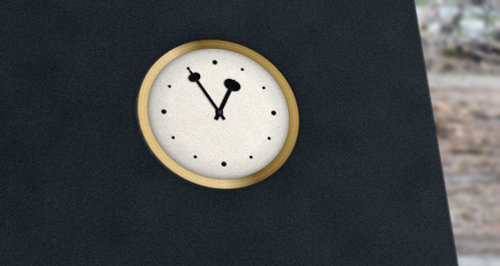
12:55
